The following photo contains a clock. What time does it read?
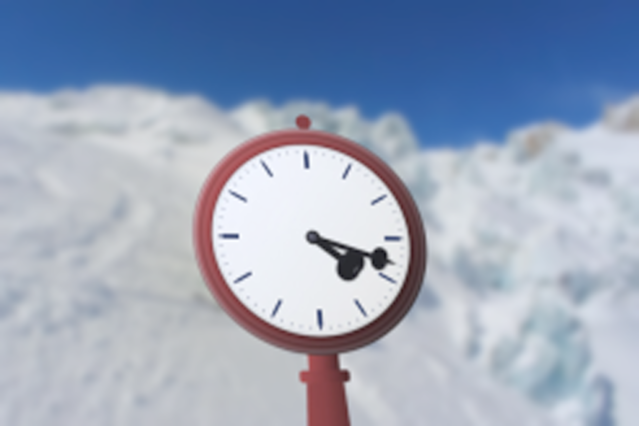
4:18
